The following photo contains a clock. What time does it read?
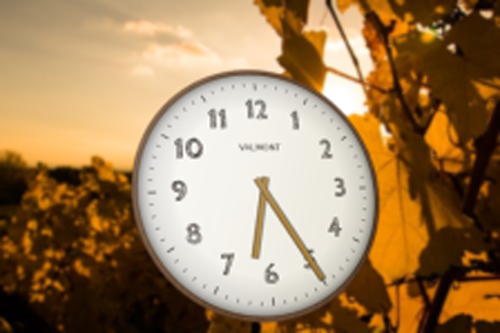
6:25
